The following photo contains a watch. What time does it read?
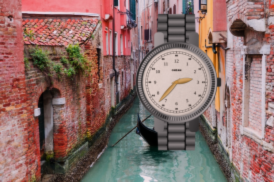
2:37
